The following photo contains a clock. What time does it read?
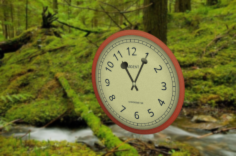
11:05
